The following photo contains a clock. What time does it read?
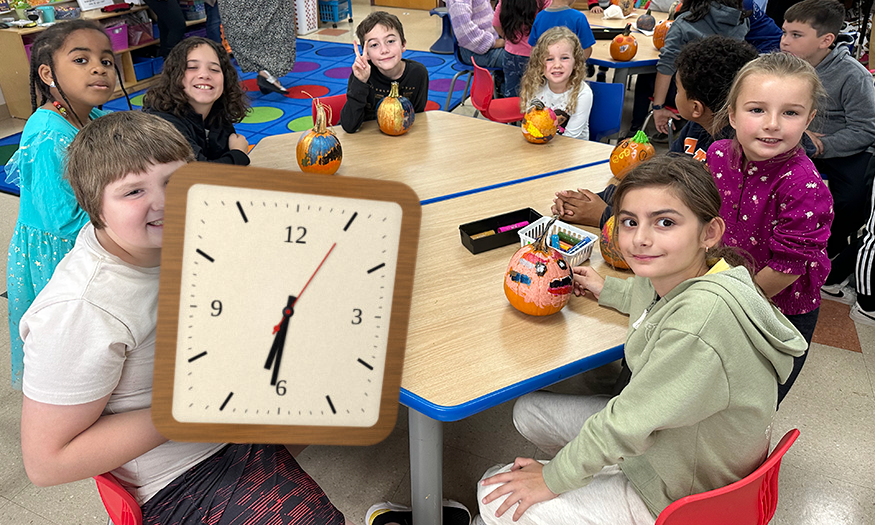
6:31:05
